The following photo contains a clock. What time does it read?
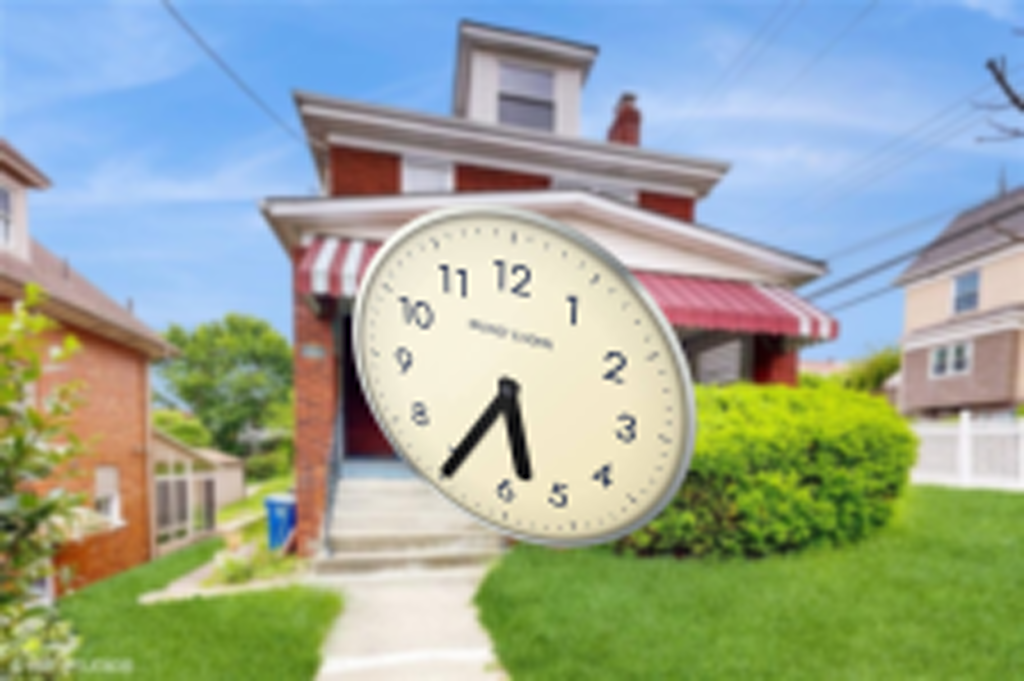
5:35
